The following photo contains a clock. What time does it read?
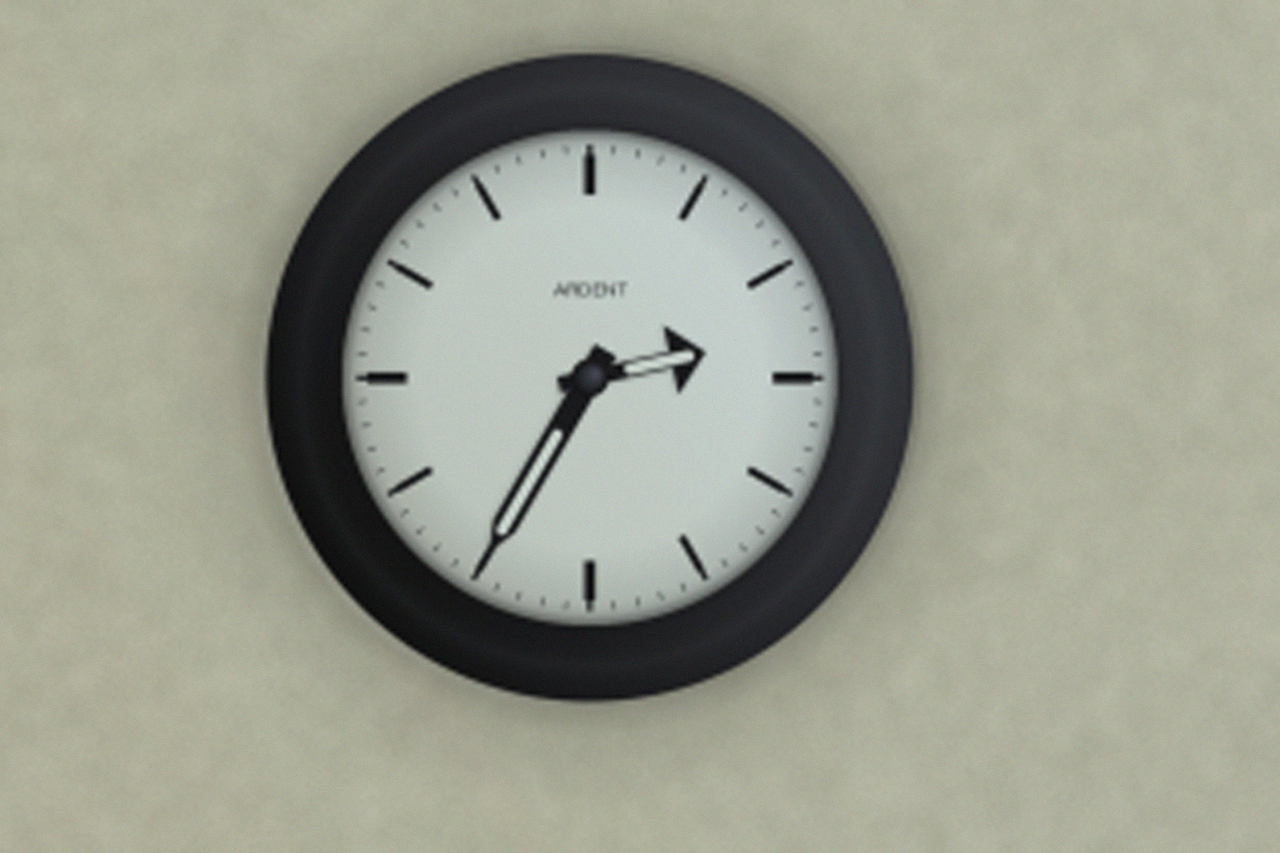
2:35
